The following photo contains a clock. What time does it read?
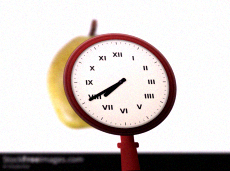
7:40
